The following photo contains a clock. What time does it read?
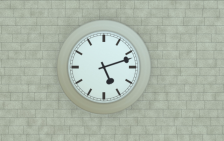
5:12
